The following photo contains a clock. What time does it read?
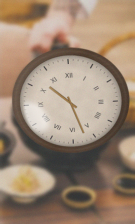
10:27
